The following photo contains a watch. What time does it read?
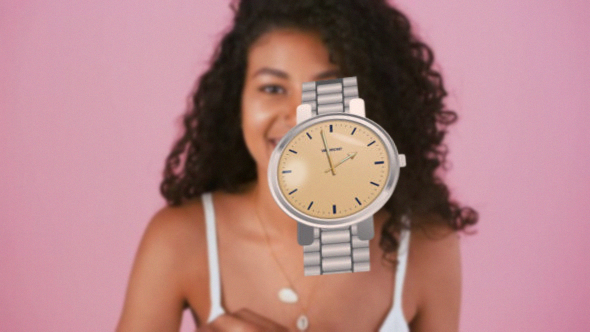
1:58
